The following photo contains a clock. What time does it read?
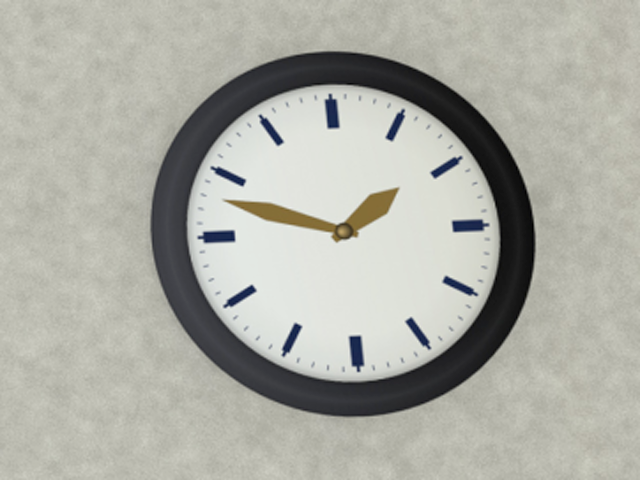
1:48
